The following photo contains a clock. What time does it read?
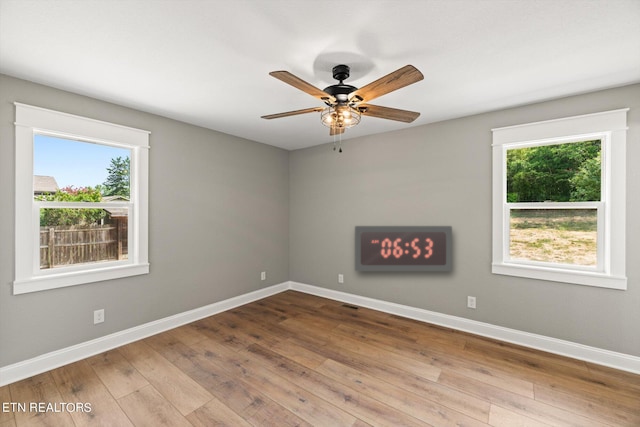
6:53
